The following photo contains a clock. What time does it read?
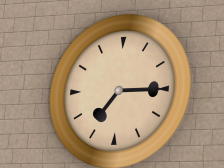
7:15
